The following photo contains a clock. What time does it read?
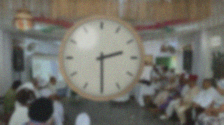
2:30
